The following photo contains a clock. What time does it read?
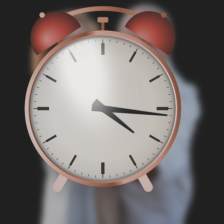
4:16
